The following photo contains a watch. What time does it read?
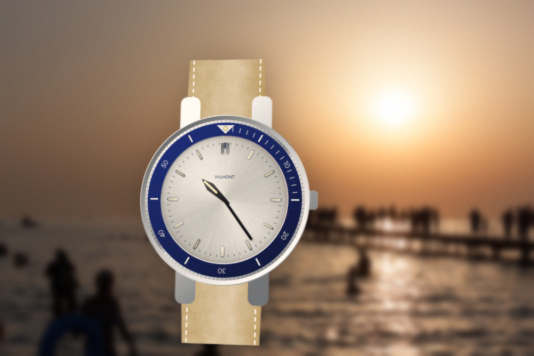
10:24
